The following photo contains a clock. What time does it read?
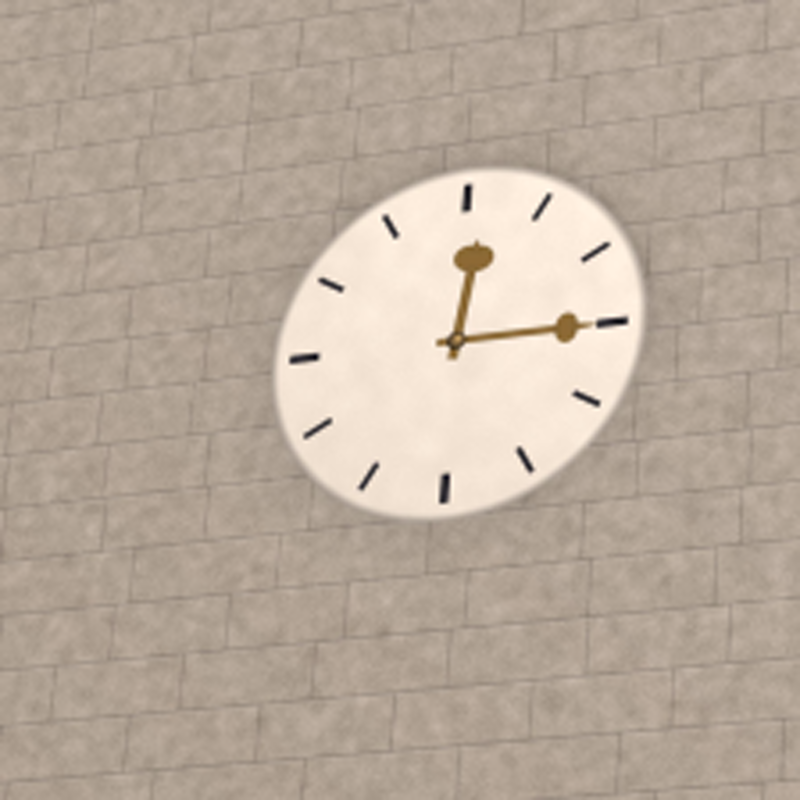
12:15
